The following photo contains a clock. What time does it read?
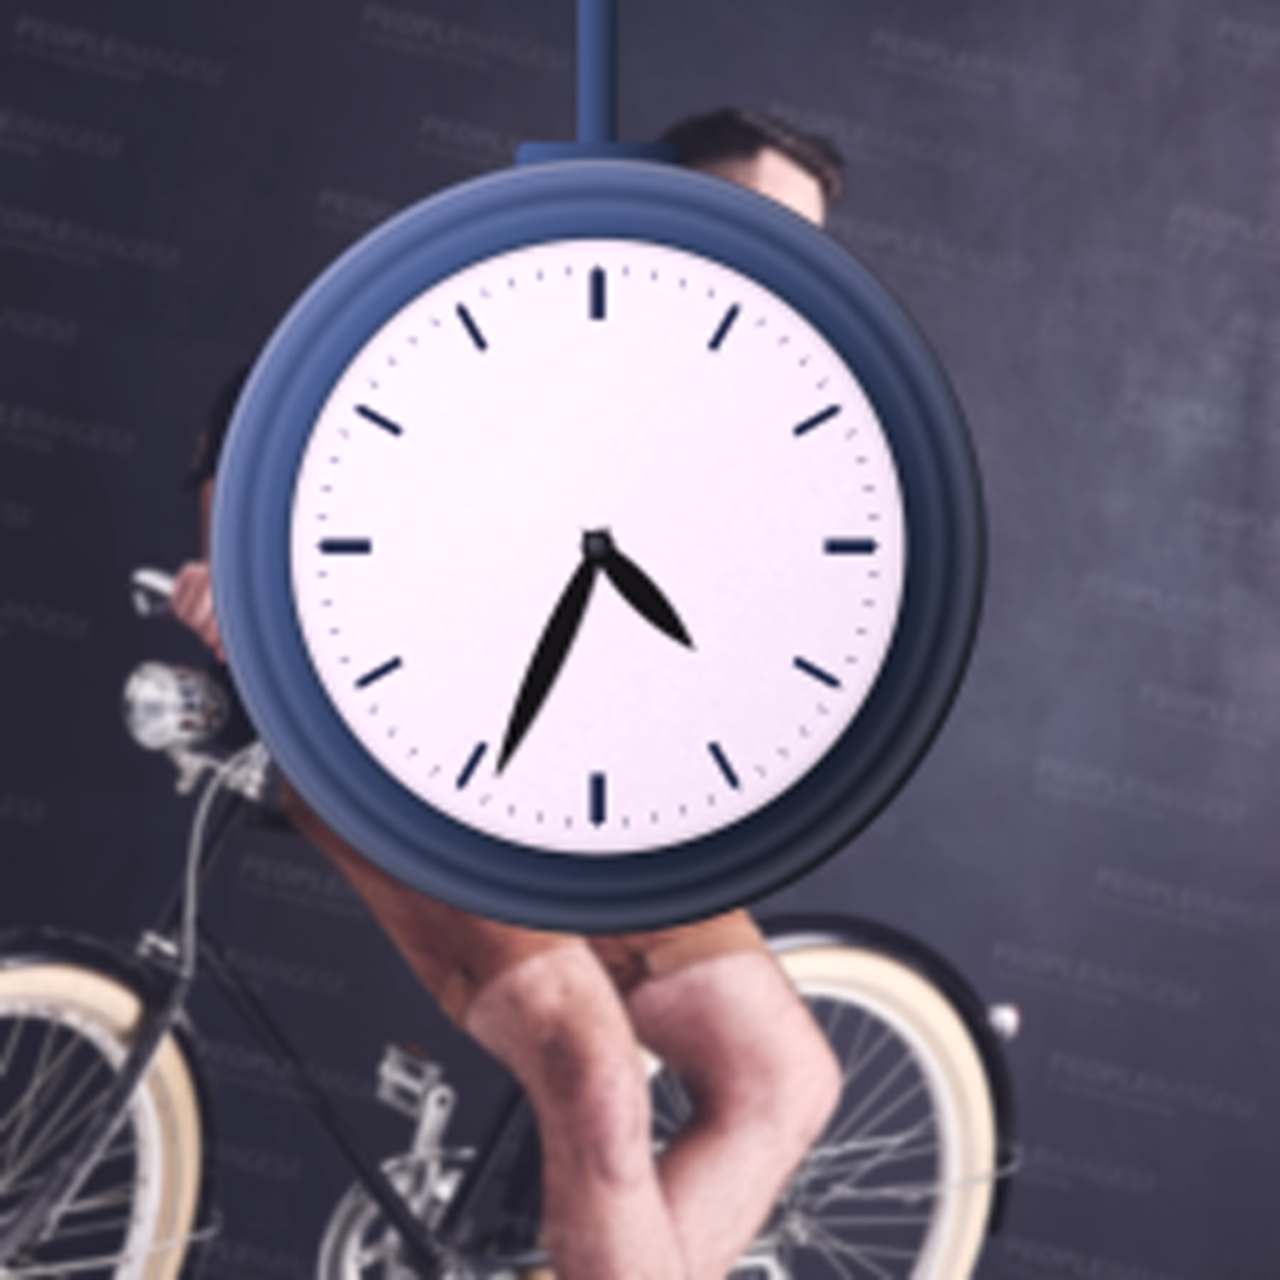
4:34
